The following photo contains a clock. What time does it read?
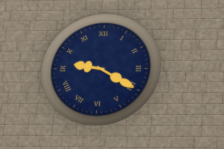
9:20
